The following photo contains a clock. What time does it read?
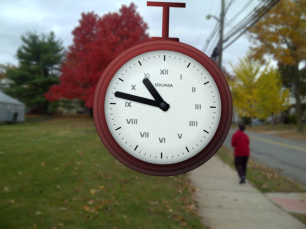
10:47
